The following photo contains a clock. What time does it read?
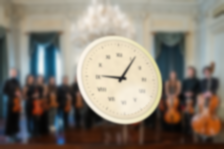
9:06
